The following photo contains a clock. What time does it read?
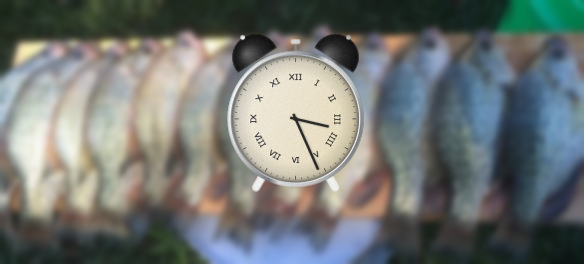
3:26
